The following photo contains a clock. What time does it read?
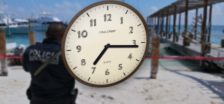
7:16
